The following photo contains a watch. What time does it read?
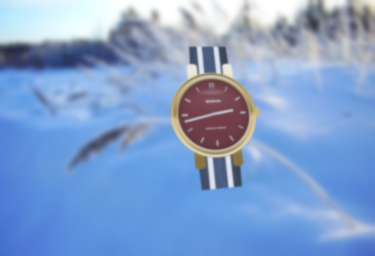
2:43
